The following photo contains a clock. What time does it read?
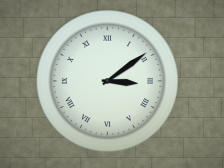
3:09
